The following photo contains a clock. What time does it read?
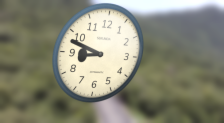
8:48
